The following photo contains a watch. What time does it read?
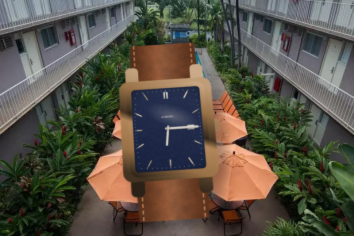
6:15
